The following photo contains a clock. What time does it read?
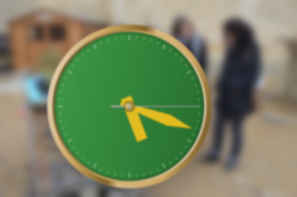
5:18:15
